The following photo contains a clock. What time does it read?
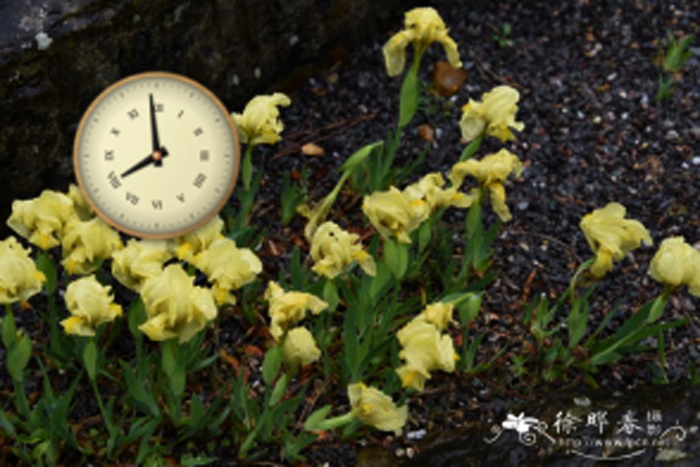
7:59
